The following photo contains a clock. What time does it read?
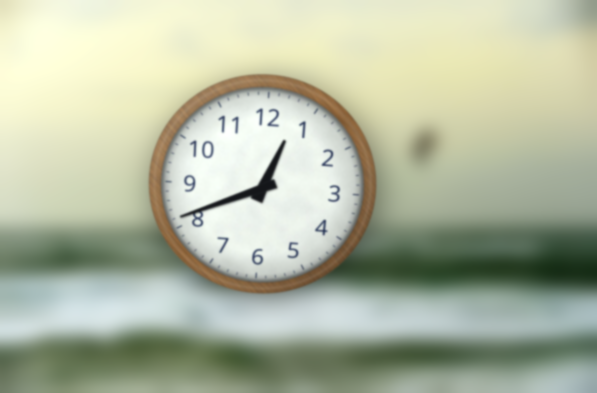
12:41
